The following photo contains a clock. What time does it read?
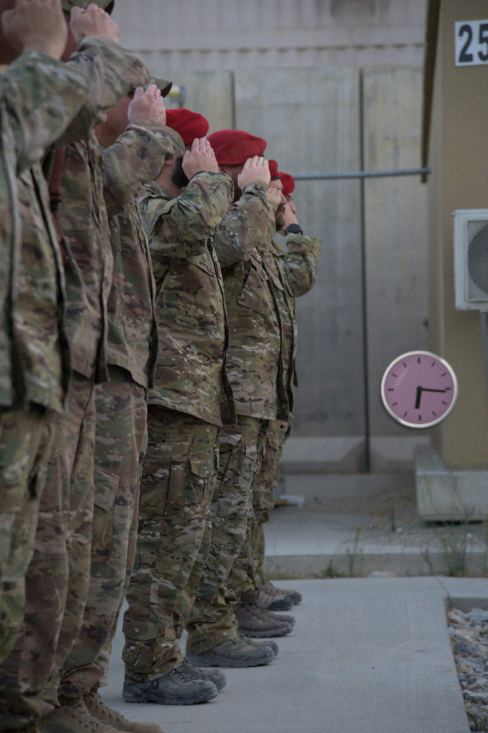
6:16
